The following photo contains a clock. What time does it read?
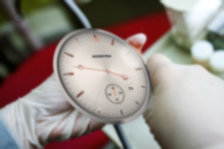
3:47
